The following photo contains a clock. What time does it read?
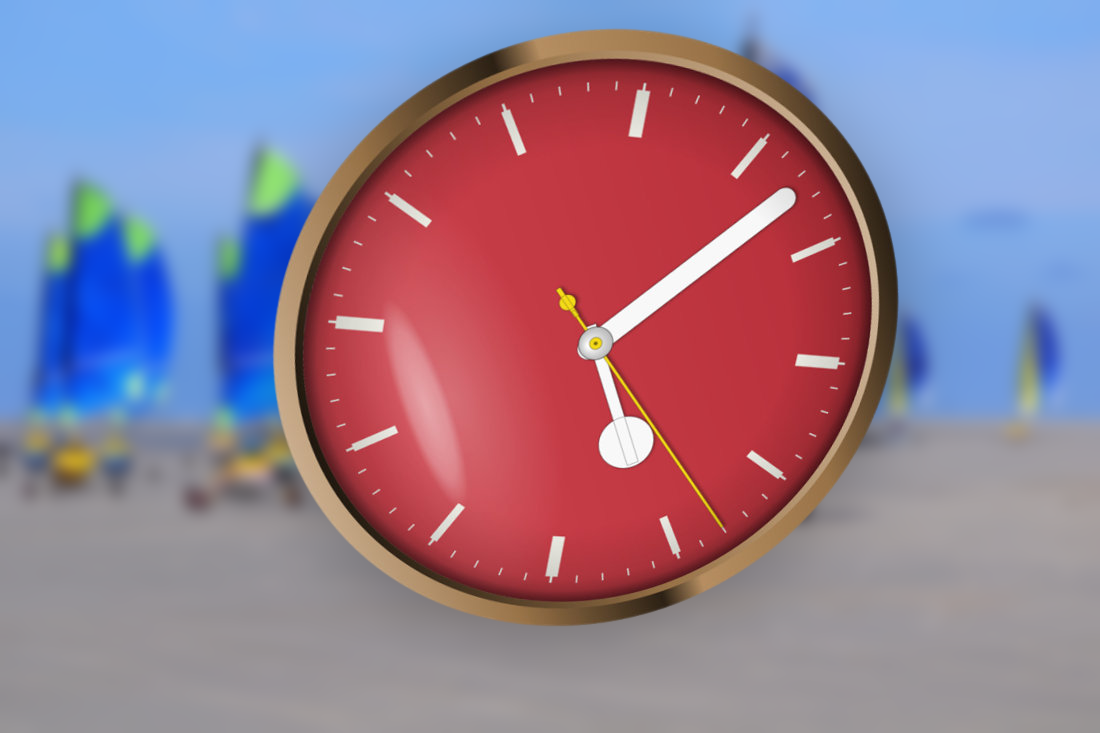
5:07:23
